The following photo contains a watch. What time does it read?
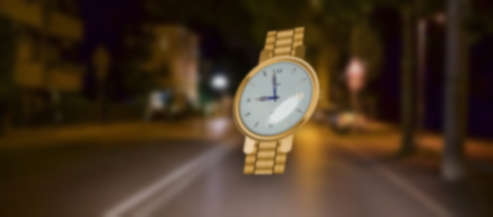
8:58
